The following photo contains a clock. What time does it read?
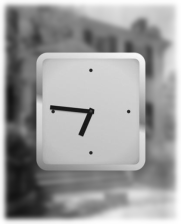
6:46
